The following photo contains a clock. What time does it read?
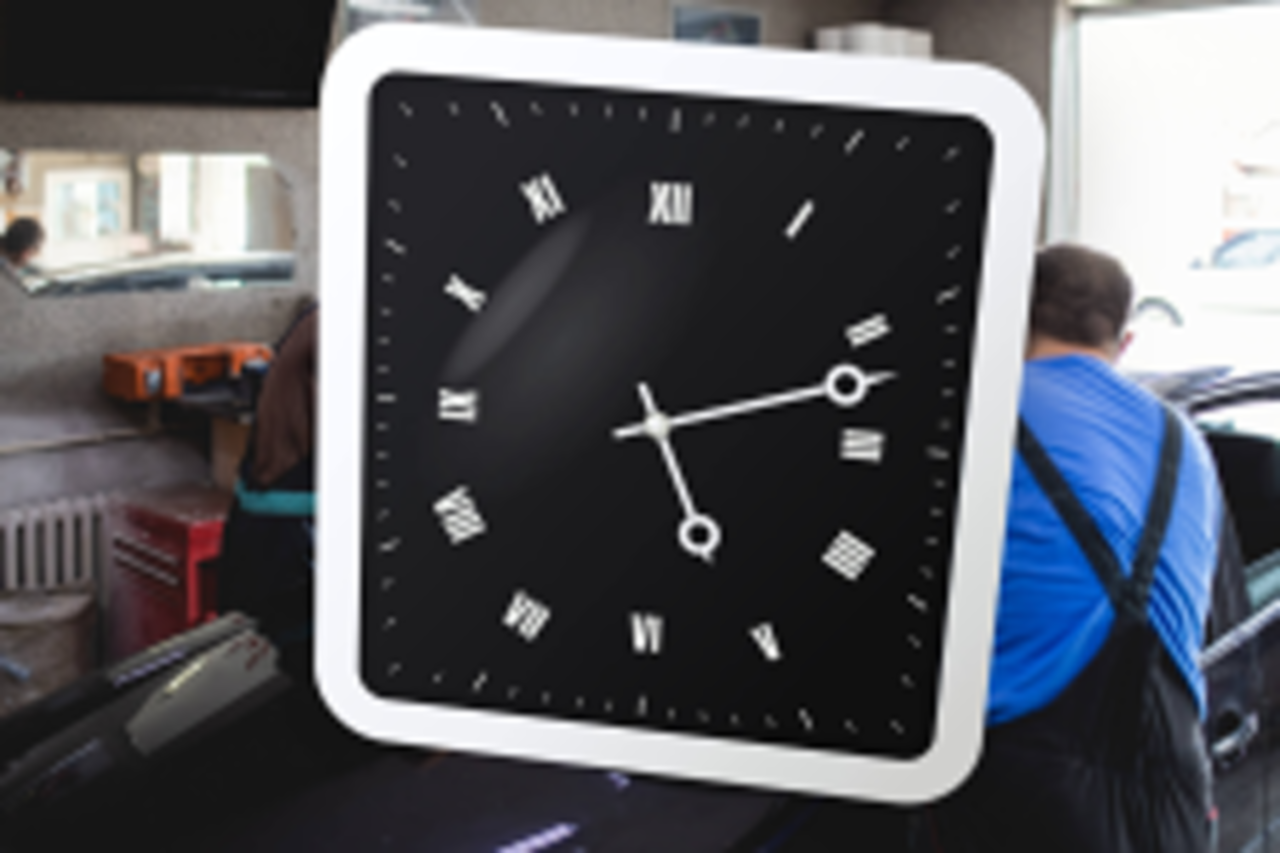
5:12
